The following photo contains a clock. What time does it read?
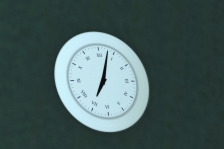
7:03
